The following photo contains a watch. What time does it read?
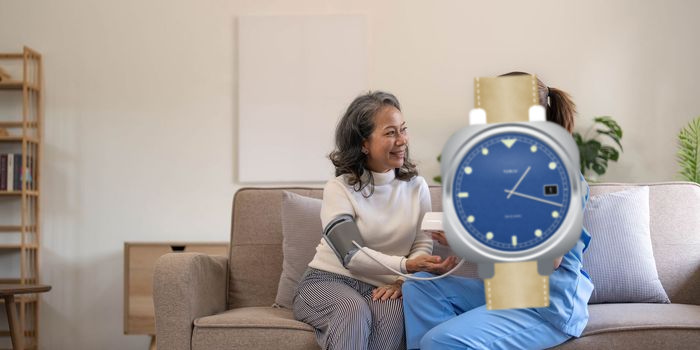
1:18
